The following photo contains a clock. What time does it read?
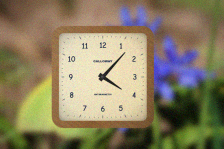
4:07
